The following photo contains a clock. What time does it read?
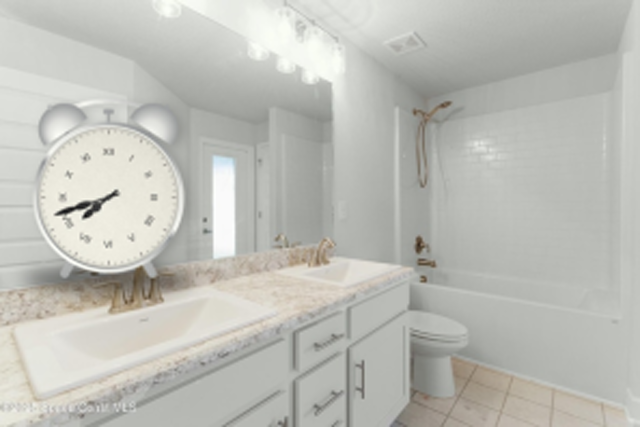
7:42
